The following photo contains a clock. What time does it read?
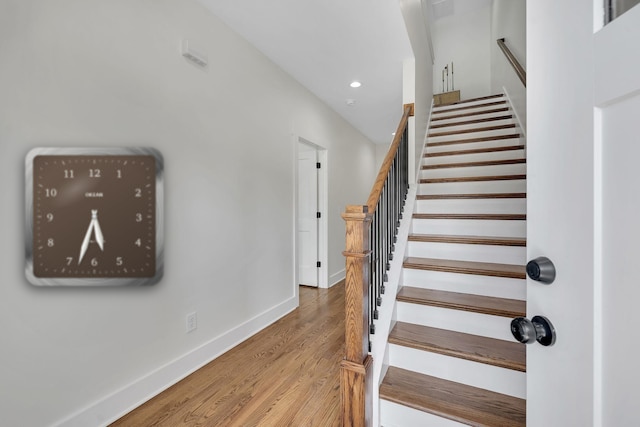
5:33
